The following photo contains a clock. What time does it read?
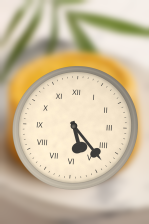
5:23
